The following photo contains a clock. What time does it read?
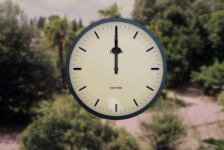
12:00
